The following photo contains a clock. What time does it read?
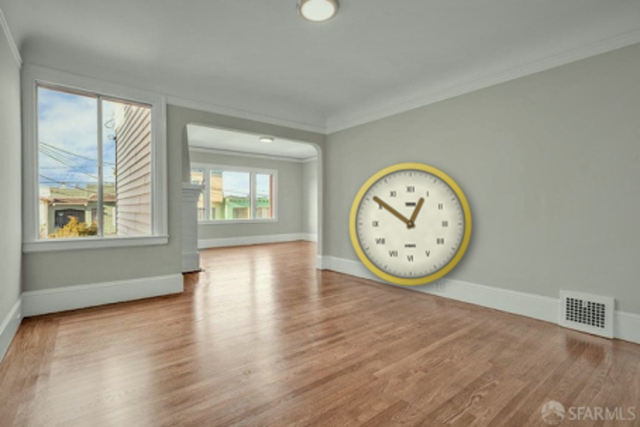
12:51
